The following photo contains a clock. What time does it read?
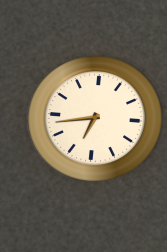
6:43
